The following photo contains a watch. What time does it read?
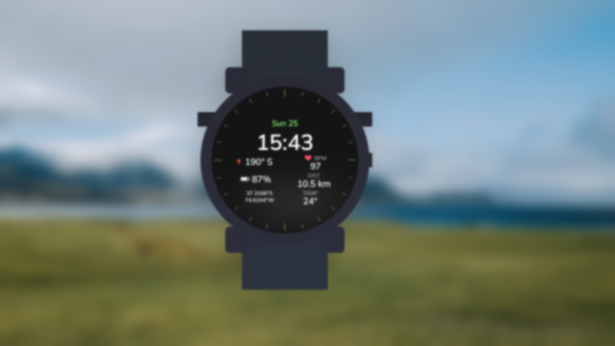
15:43
